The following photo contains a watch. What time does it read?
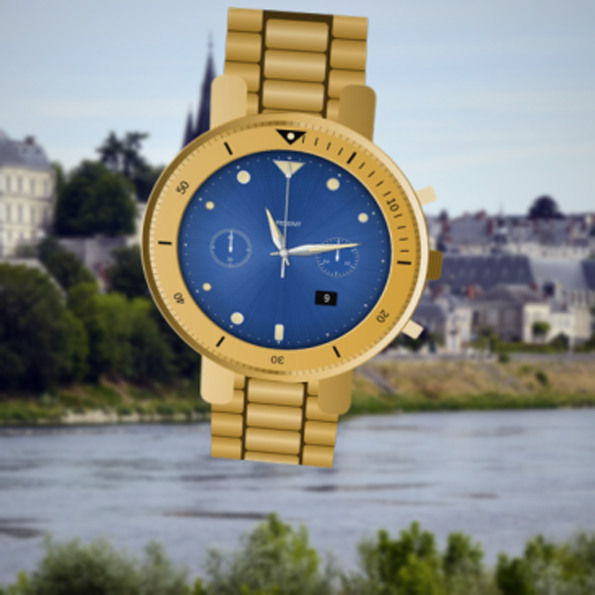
11:13
